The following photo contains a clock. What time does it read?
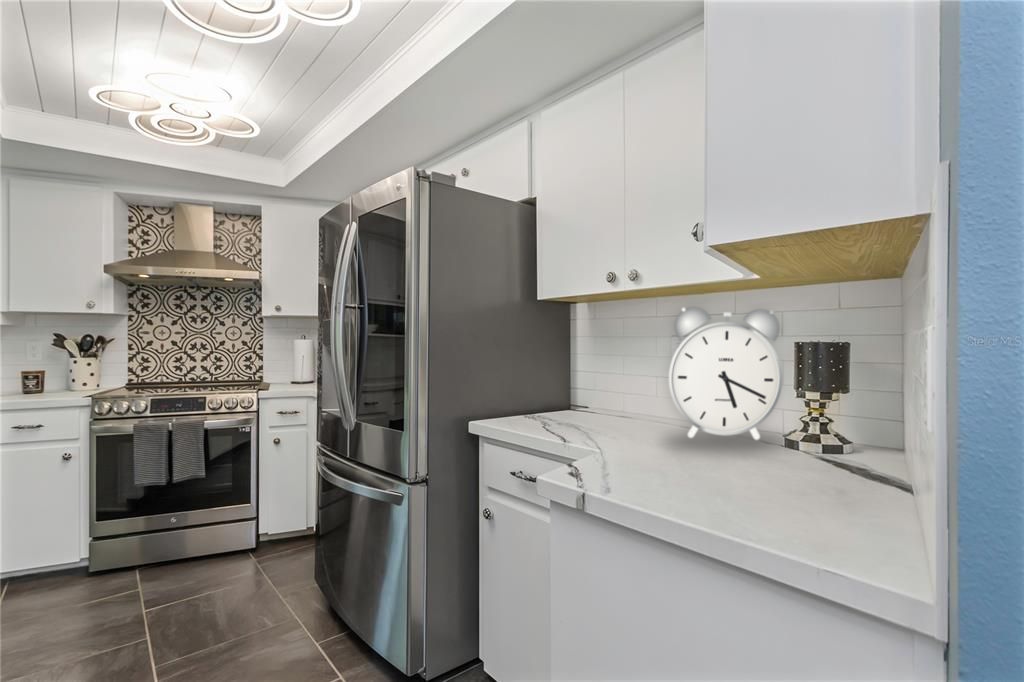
5:19
